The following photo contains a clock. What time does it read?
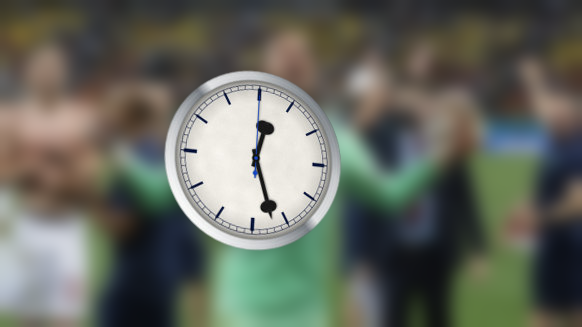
12:27:00
